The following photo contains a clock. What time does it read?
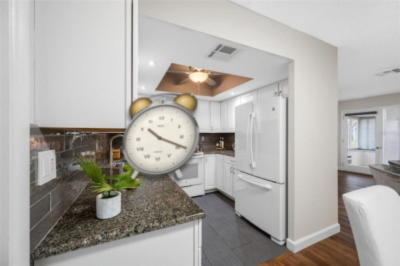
10:19
